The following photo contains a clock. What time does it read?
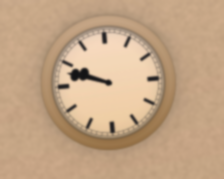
9:48
